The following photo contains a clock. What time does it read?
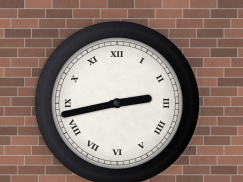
2:43
